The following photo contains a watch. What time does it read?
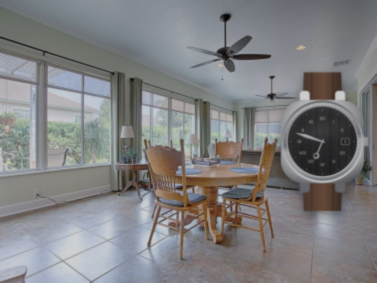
6:48
